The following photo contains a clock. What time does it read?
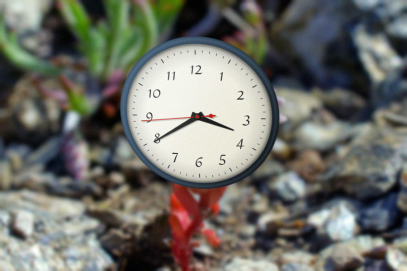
3:39:44
